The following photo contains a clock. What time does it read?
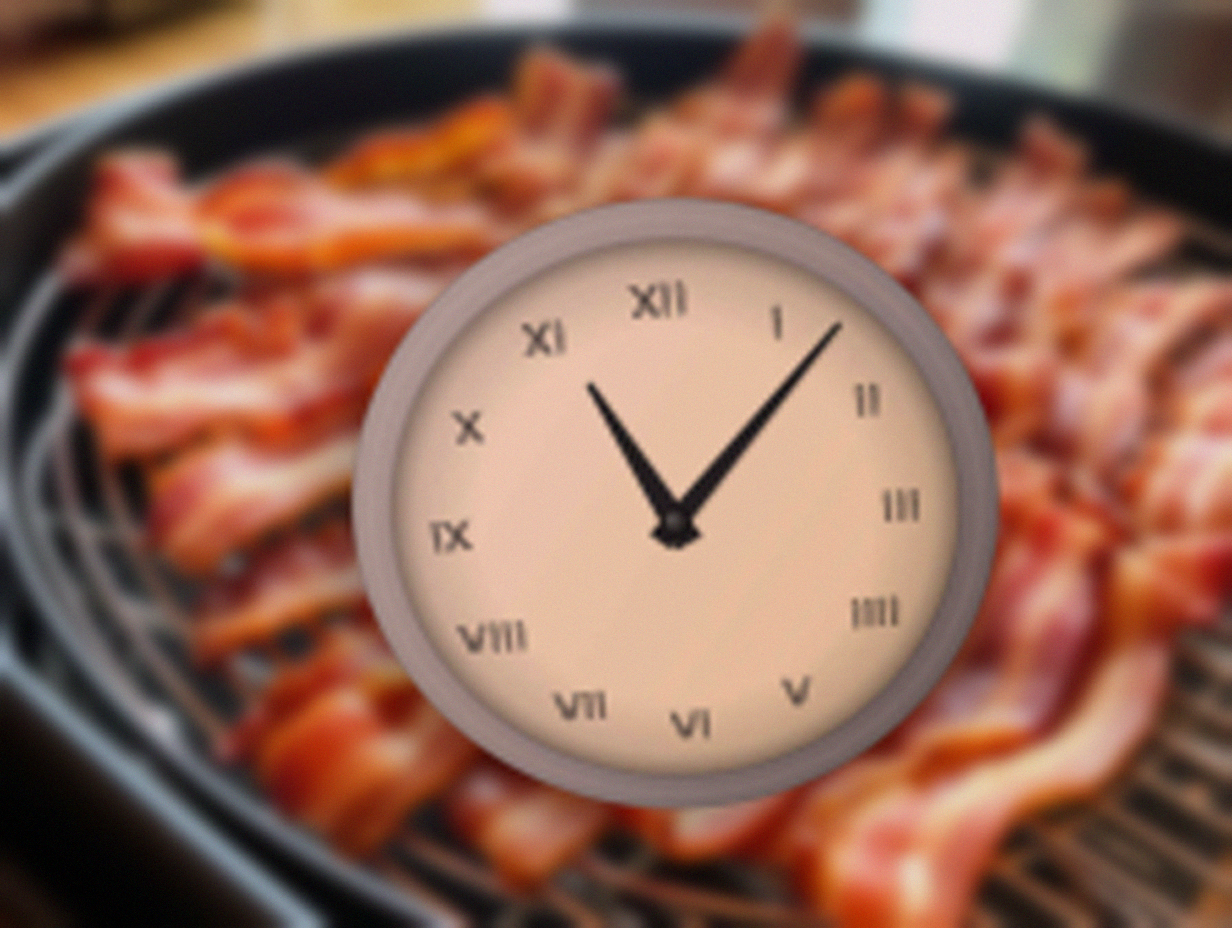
11:07
